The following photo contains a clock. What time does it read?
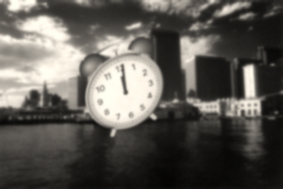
12:01
